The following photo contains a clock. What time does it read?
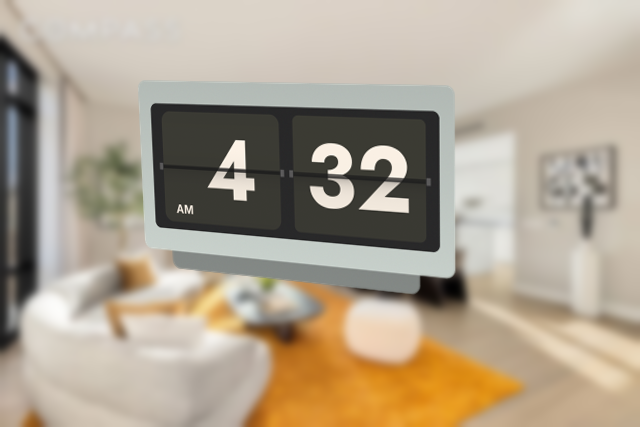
4:32
